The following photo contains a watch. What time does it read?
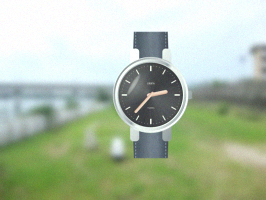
2:37
